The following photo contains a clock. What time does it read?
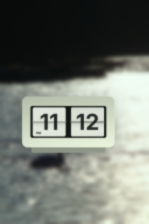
11:12
